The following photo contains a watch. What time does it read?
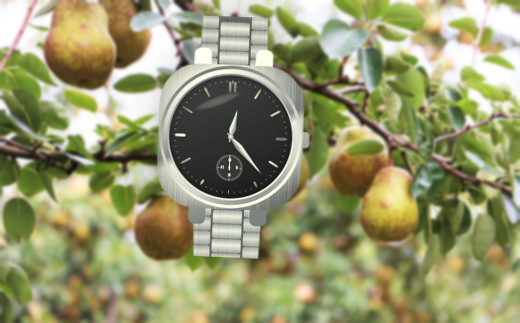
12:23
